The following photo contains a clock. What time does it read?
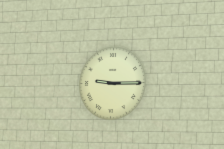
9:15
